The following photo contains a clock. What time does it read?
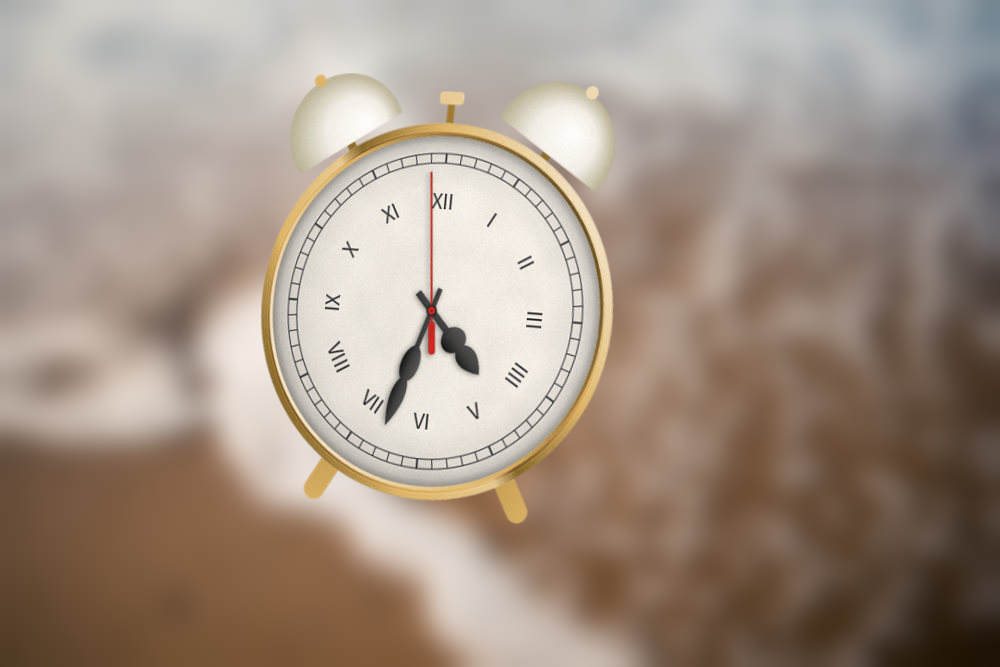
4:32:59
